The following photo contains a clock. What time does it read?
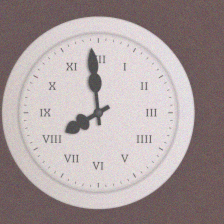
7:59
